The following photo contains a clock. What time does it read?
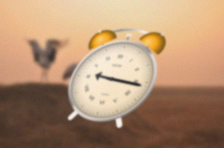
9:16
